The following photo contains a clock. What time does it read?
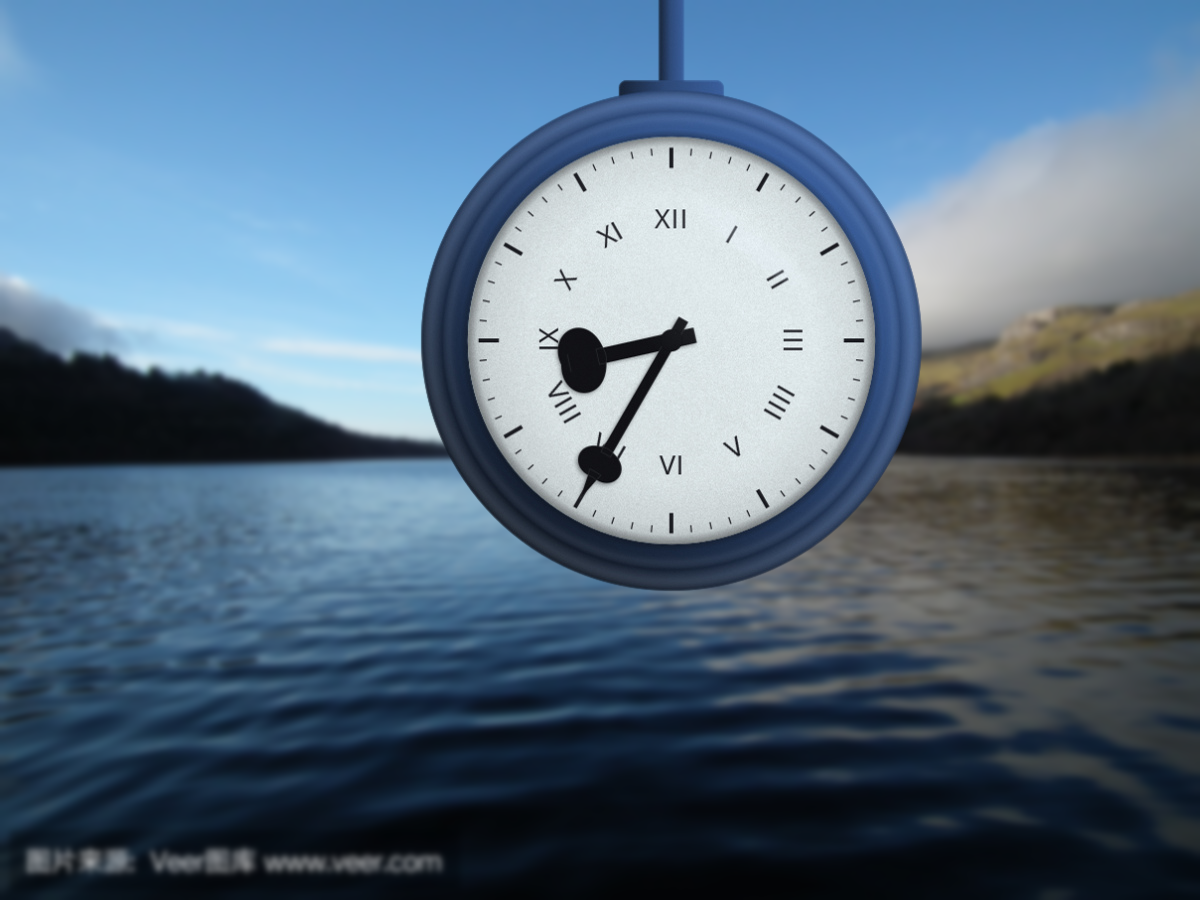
8:35
